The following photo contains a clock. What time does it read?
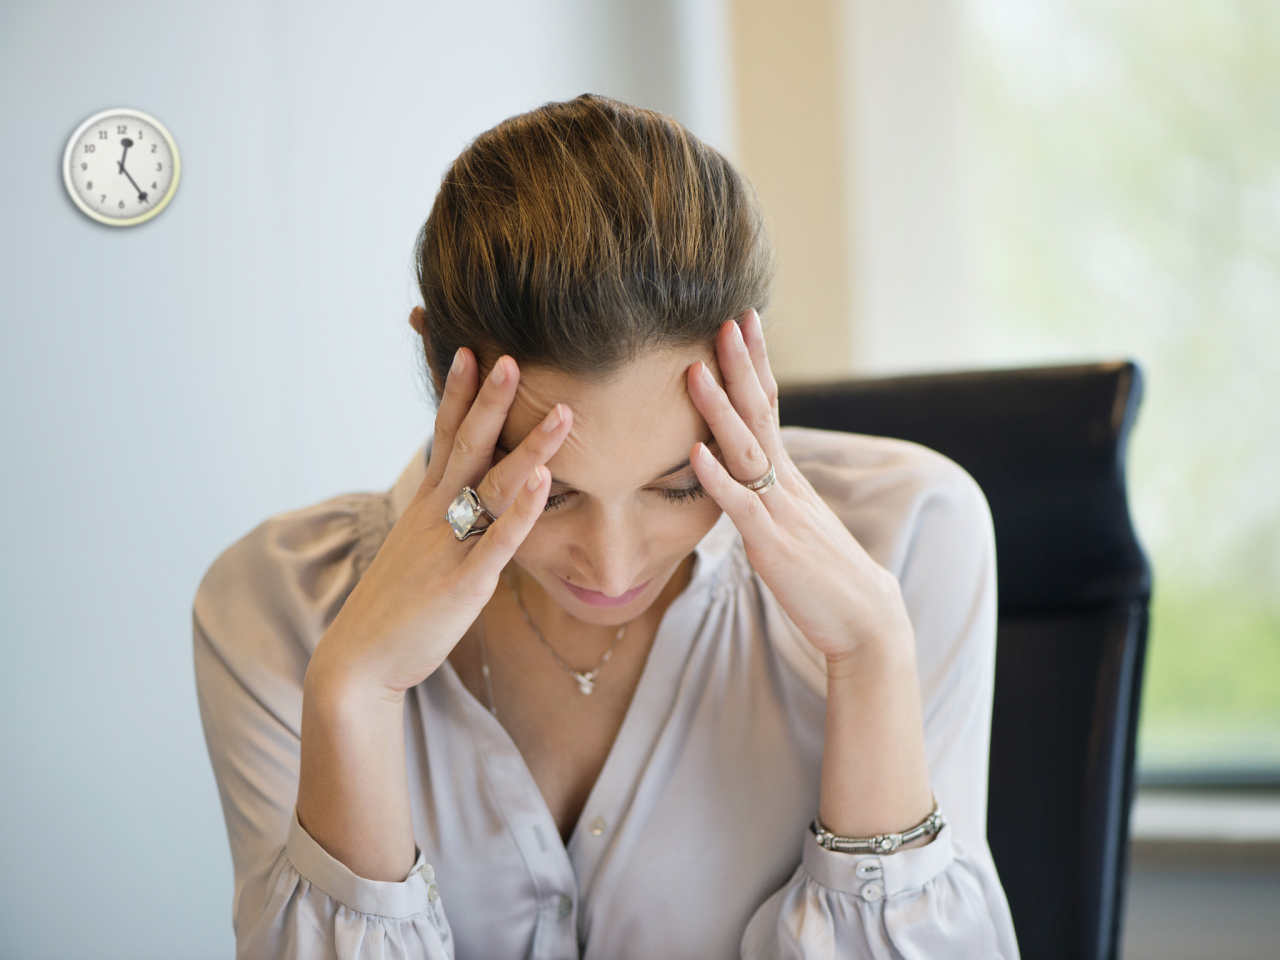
12:24
